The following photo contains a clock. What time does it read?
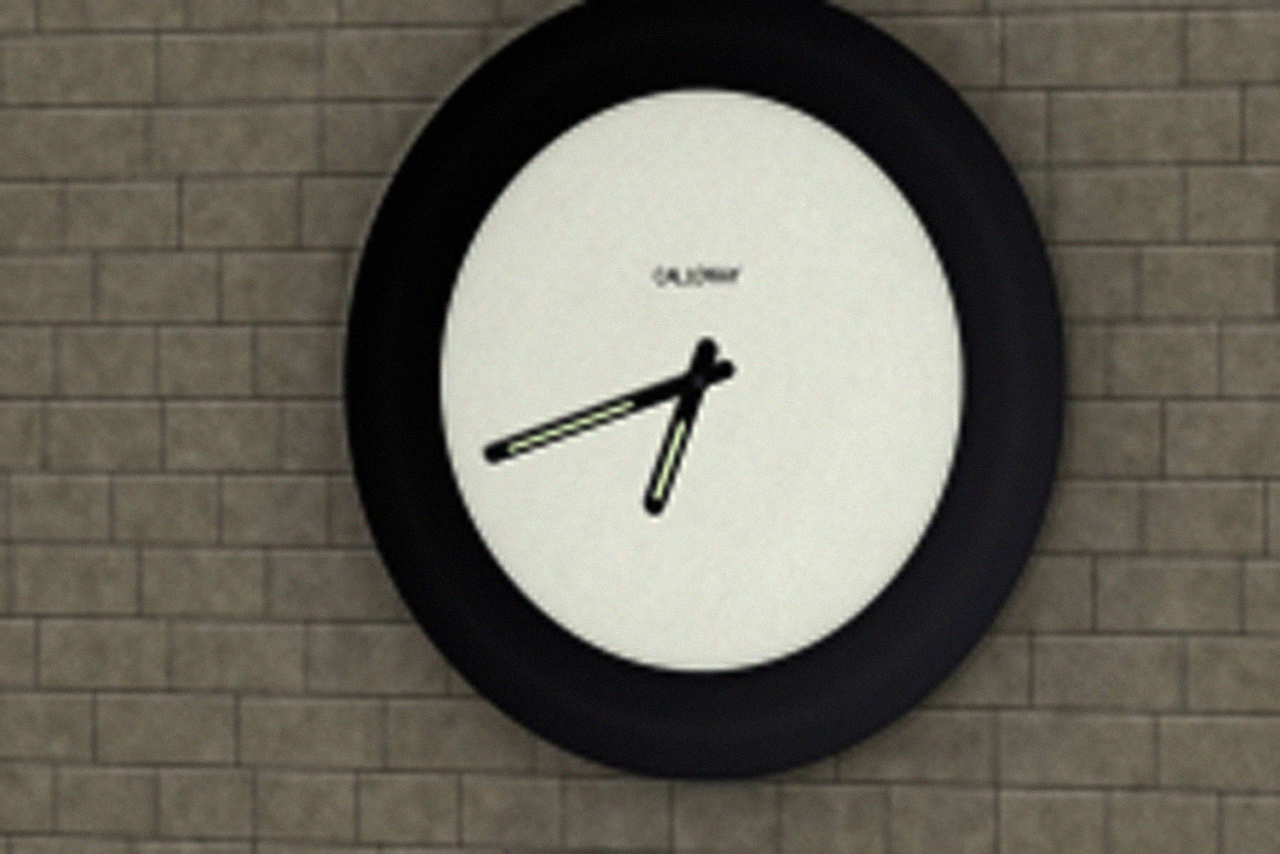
6:42
